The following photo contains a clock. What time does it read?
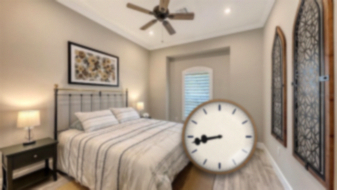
8:43
